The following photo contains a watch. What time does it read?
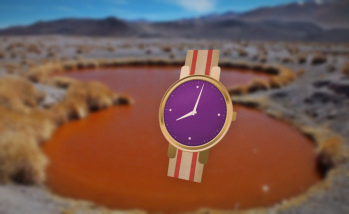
8:02
